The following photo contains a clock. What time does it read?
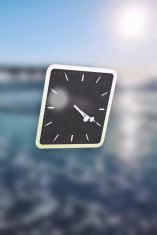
4:20
